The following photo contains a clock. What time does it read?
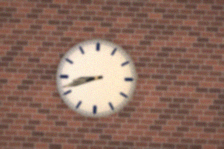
8:42
